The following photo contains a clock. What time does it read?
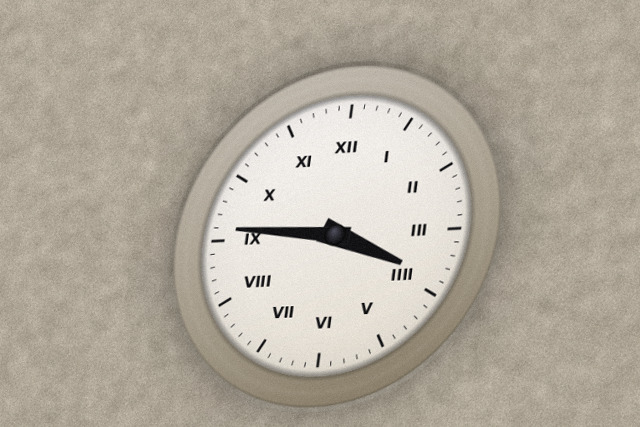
3:46
